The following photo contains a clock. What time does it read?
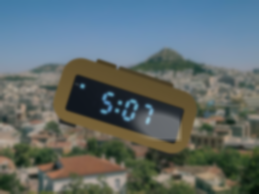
5:07
